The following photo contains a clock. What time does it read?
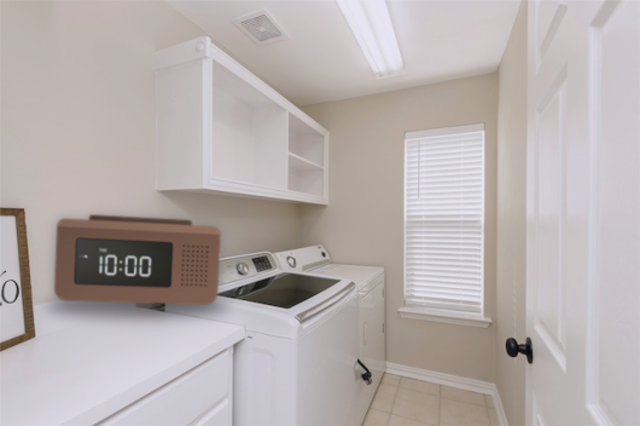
10:00
